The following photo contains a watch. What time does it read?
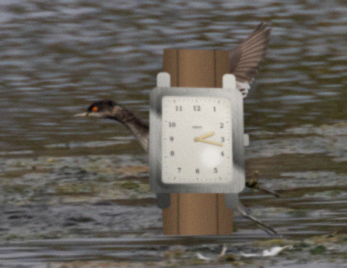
2:17
